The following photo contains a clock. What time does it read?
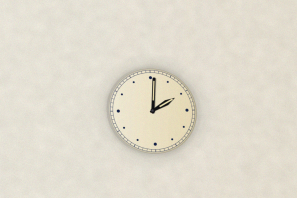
2:01
